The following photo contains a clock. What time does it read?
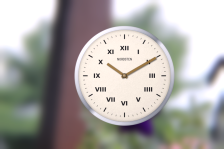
10:10
